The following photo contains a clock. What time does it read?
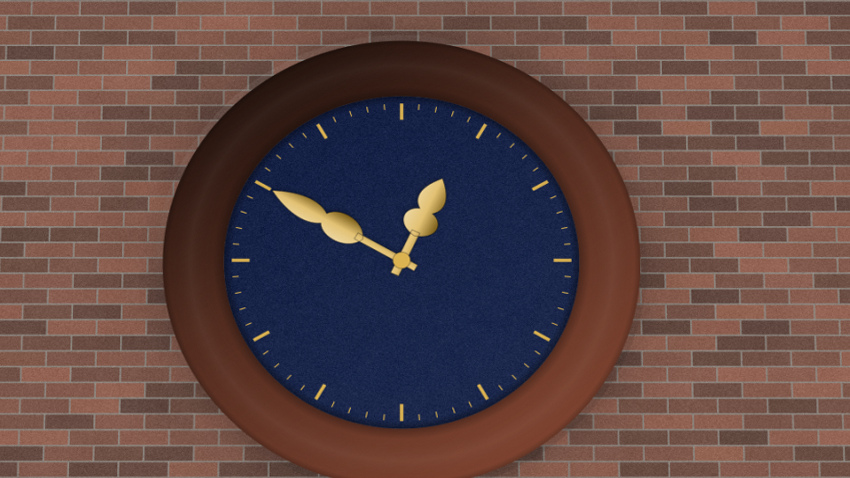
12:50
